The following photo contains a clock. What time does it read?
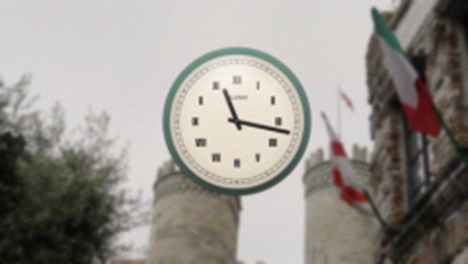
11:17
